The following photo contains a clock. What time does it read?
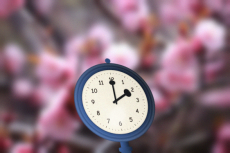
2:00
